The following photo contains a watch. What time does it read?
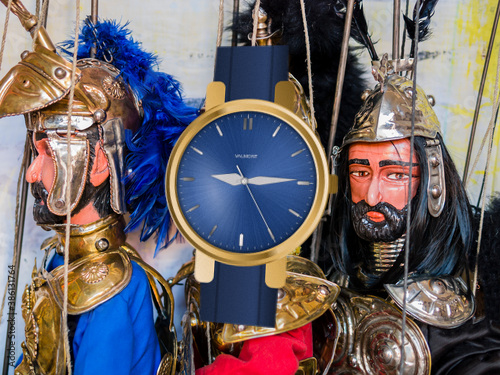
9:14:25
